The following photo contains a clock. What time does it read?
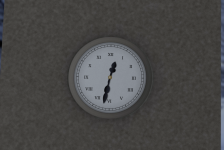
12:32
